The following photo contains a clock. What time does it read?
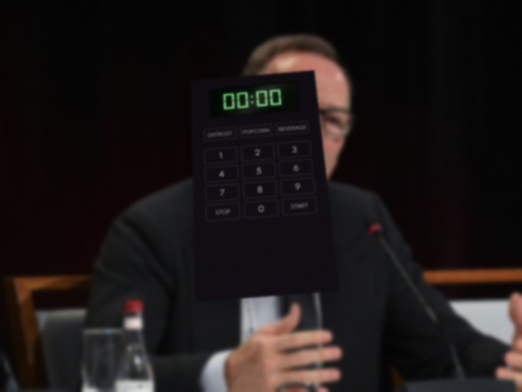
0:00
